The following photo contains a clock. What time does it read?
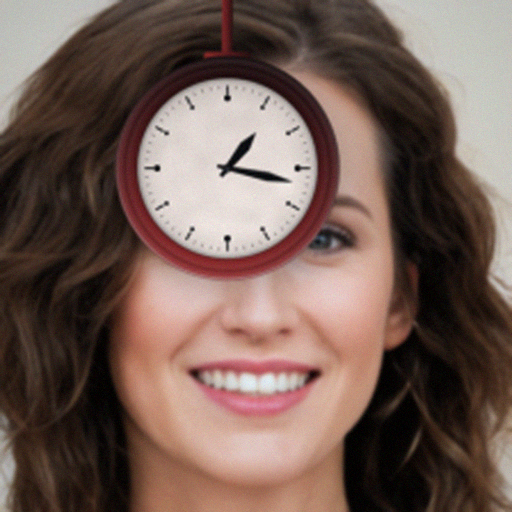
1:17
